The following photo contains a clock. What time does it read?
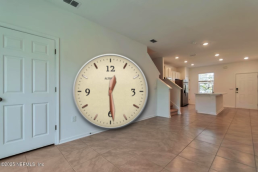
12:29
